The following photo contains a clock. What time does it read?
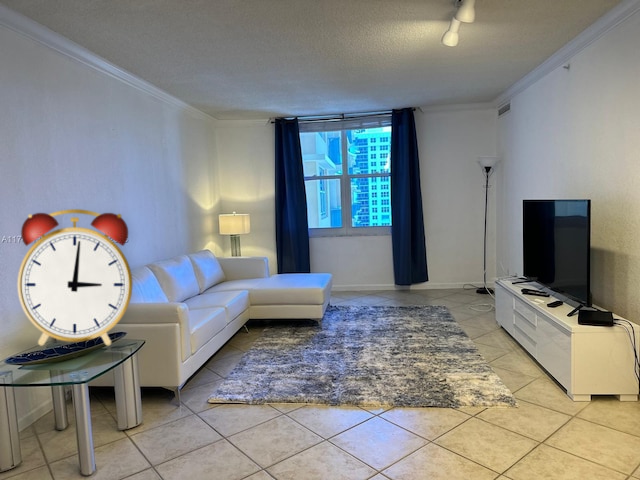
3:01
